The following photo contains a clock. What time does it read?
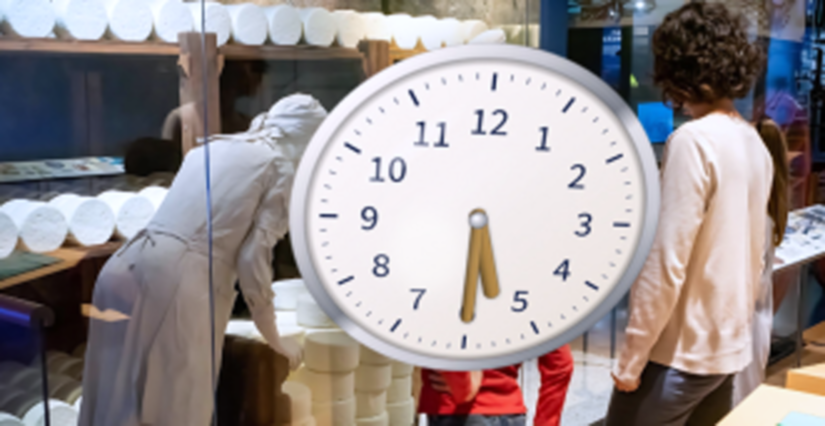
5:30
